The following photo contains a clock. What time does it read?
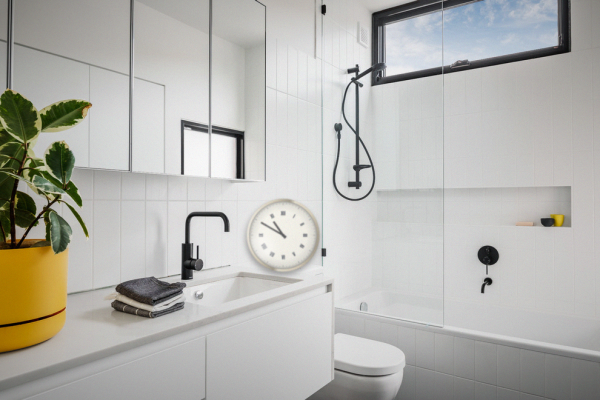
10:50
